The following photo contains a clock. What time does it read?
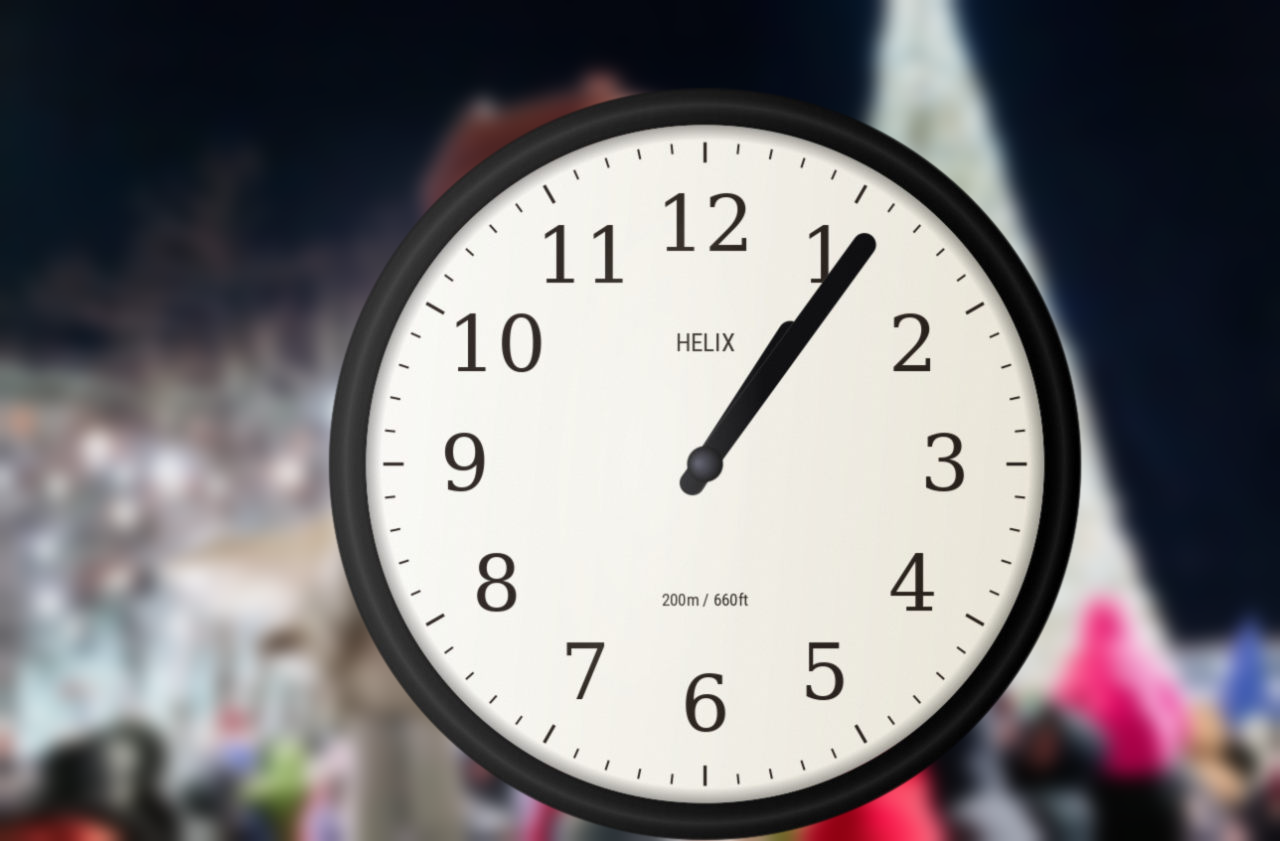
1:06
